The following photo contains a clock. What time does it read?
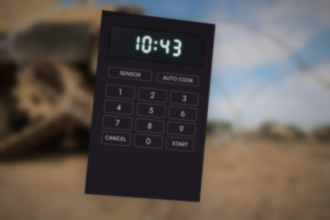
10:43
